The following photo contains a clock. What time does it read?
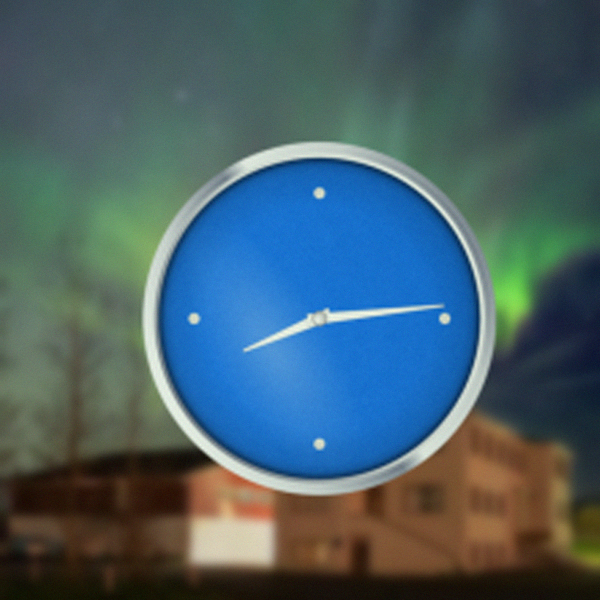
8:14
